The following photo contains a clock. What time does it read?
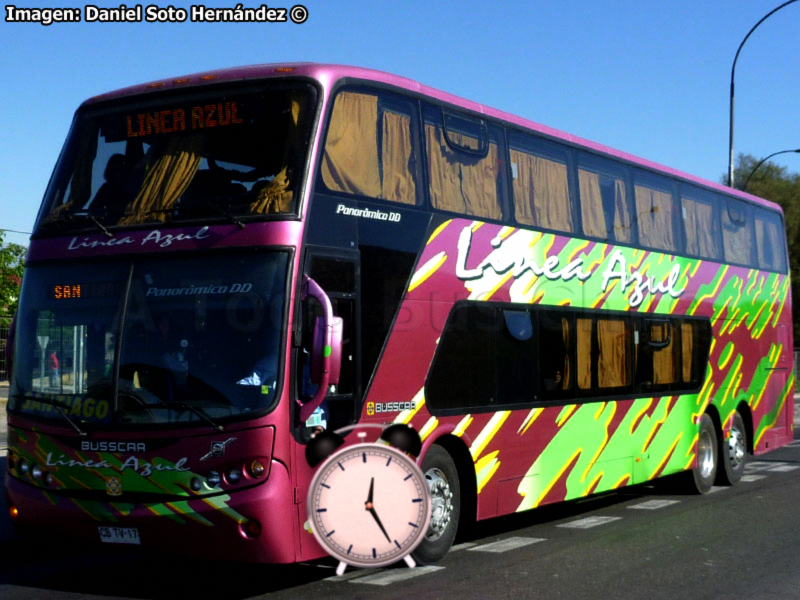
12:26
